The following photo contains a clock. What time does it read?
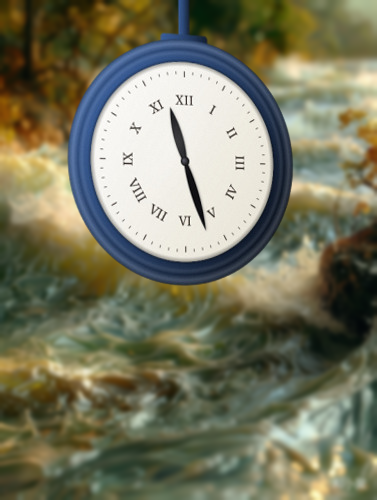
11:27
